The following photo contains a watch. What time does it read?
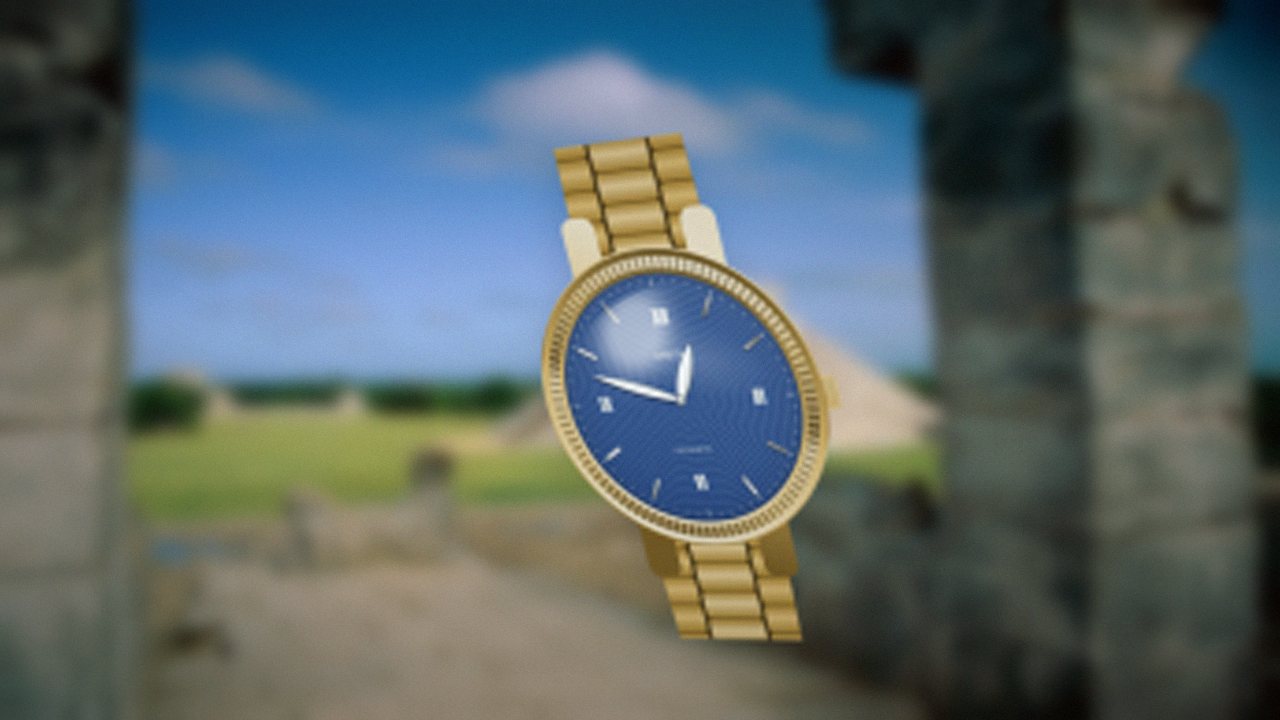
12:48
